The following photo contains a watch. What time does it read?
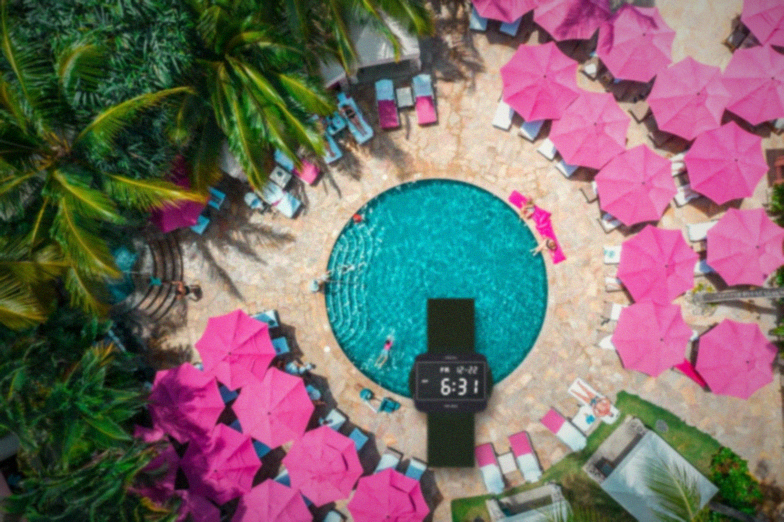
6:31
